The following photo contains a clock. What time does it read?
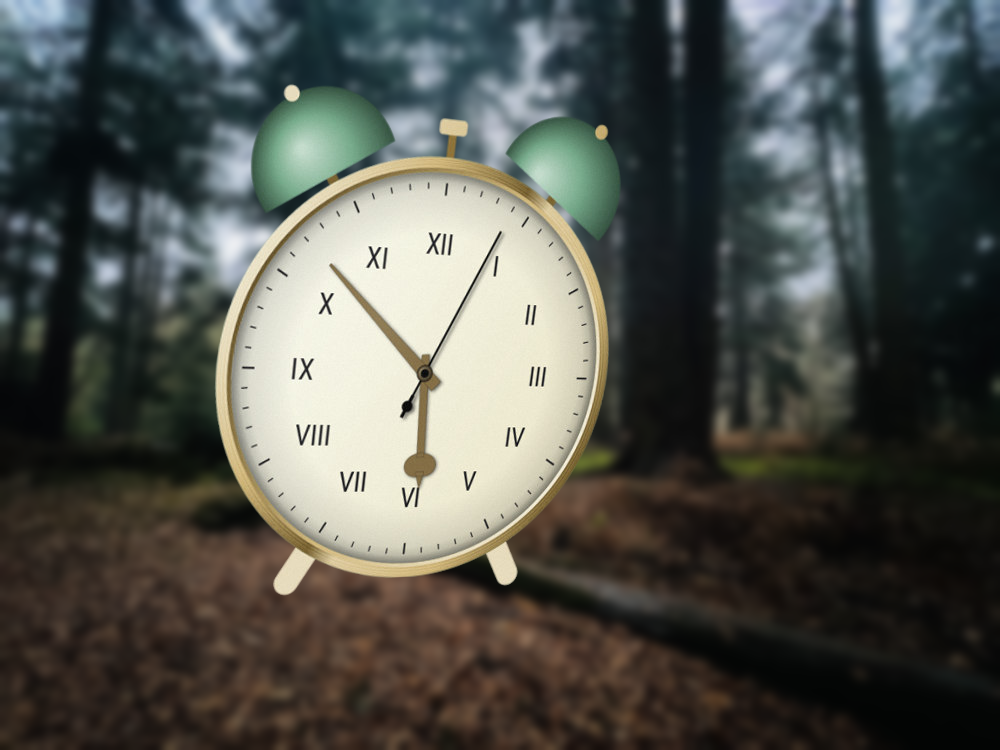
5:52:04
